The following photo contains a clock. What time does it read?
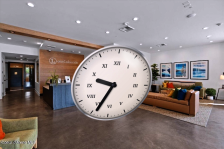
9:34
